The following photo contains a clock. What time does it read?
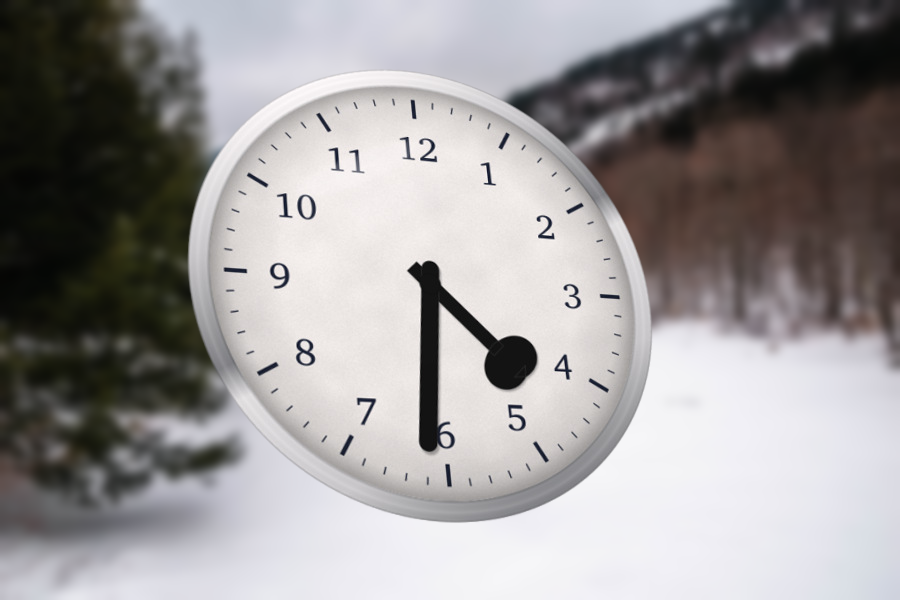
4:31
